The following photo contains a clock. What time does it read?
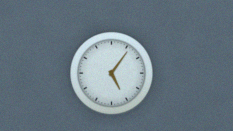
5:06
